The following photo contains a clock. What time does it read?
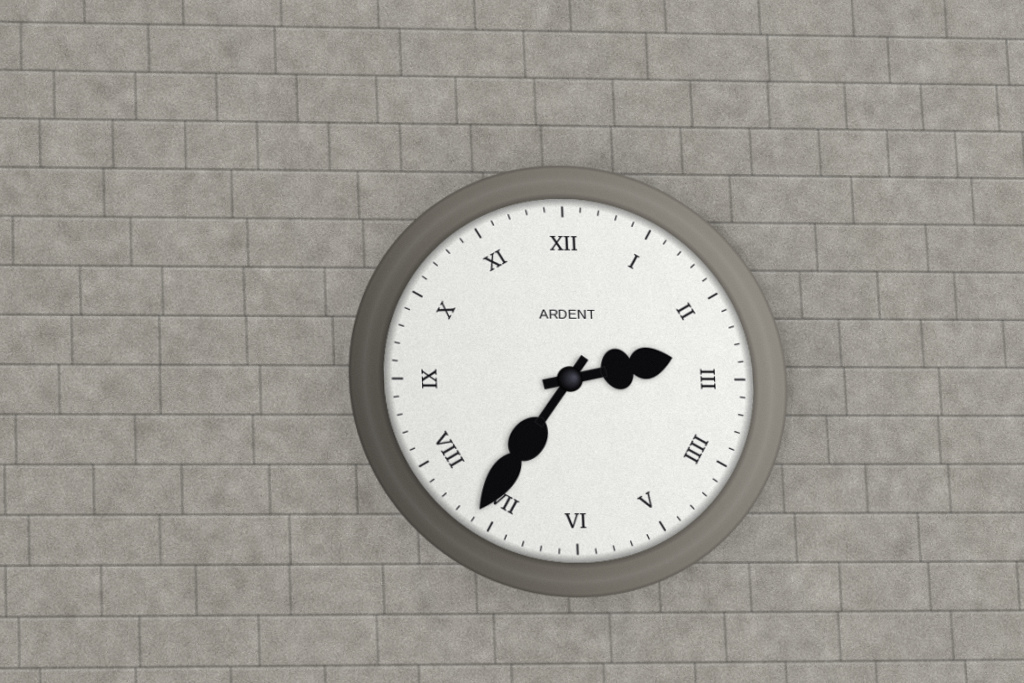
2:36
